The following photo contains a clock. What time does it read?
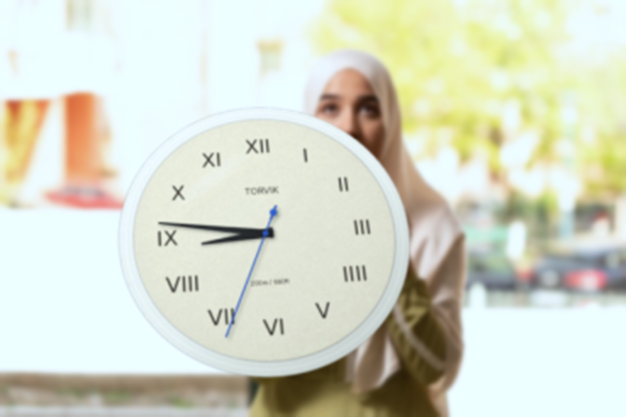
8:46:34
